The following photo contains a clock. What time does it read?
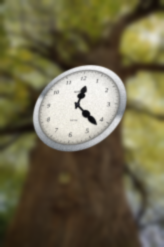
12:22
